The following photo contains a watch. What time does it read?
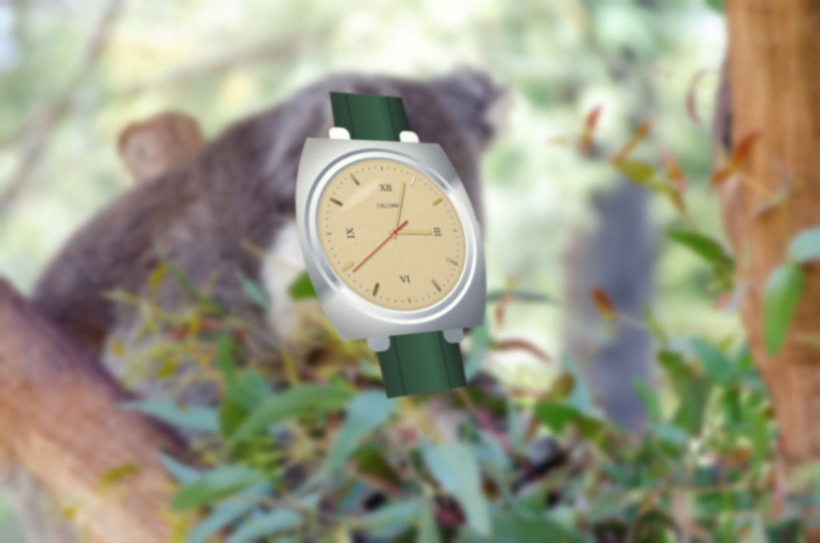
3:03:39
